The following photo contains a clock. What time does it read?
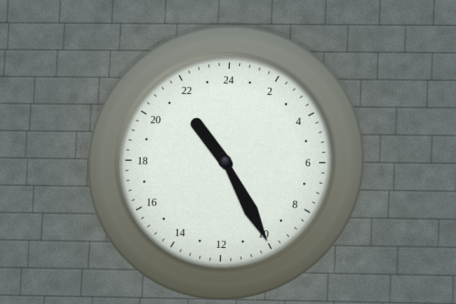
21:25
